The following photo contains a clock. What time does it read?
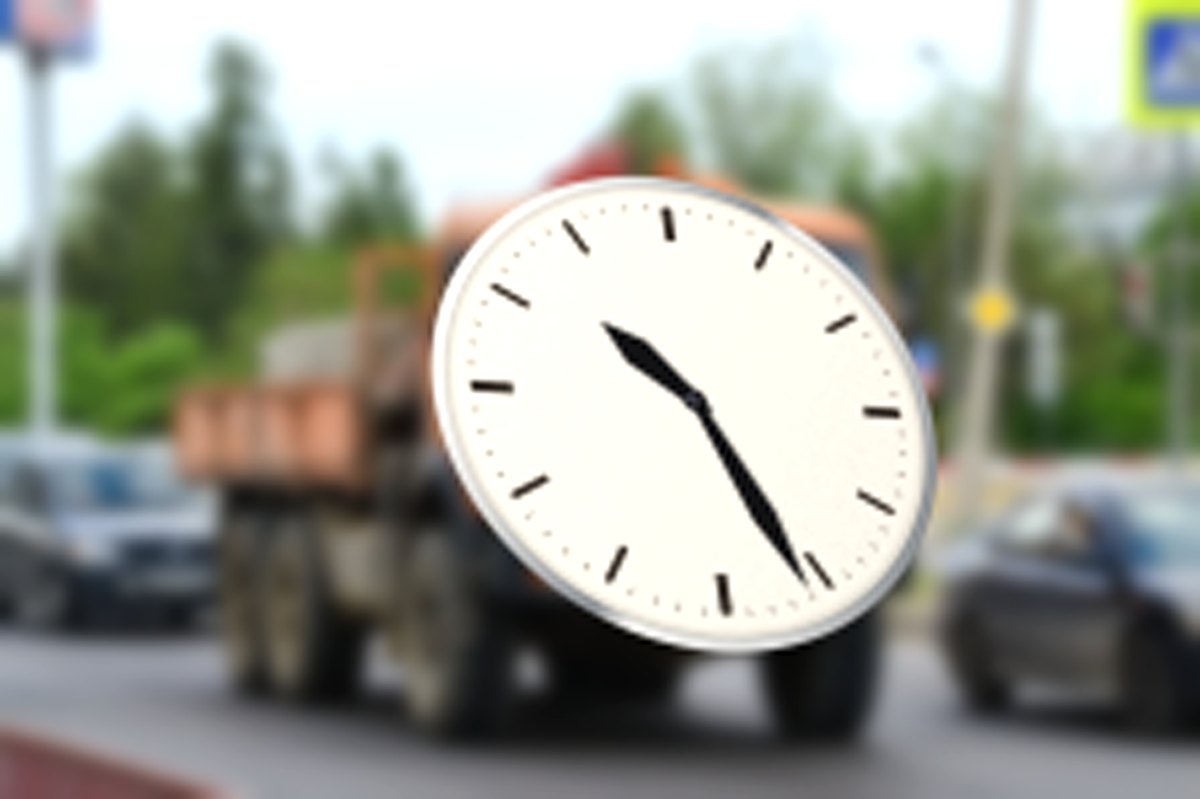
10:26
